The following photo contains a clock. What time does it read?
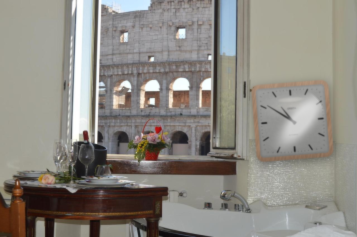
10:51
